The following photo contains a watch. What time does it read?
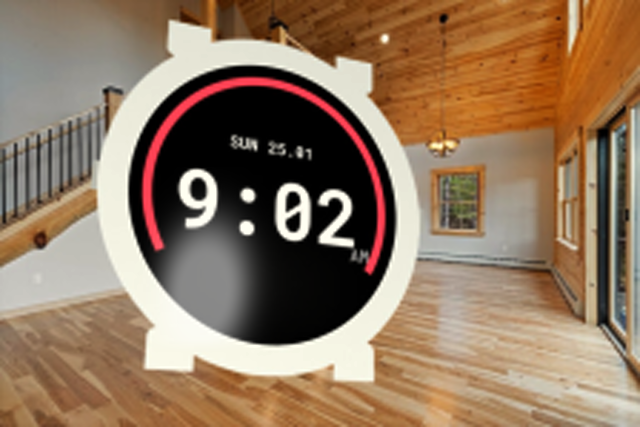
9:02
